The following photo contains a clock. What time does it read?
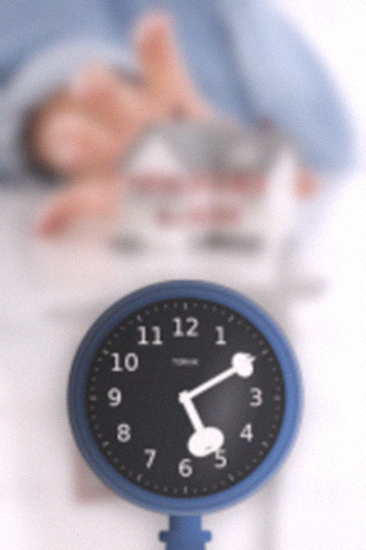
5:10
